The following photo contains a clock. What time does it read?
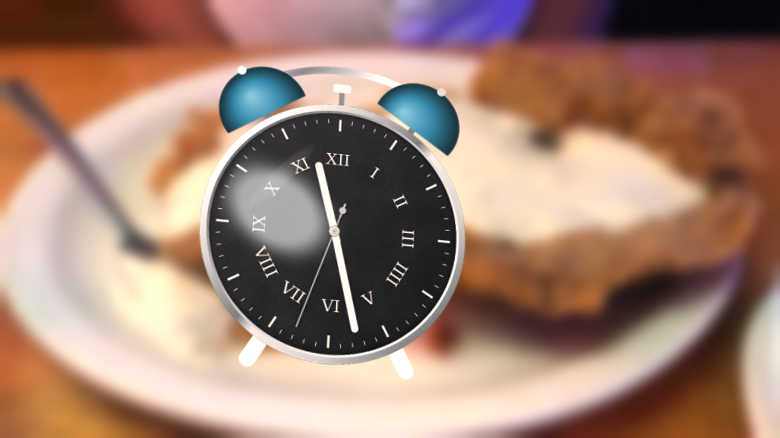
11:27:33
